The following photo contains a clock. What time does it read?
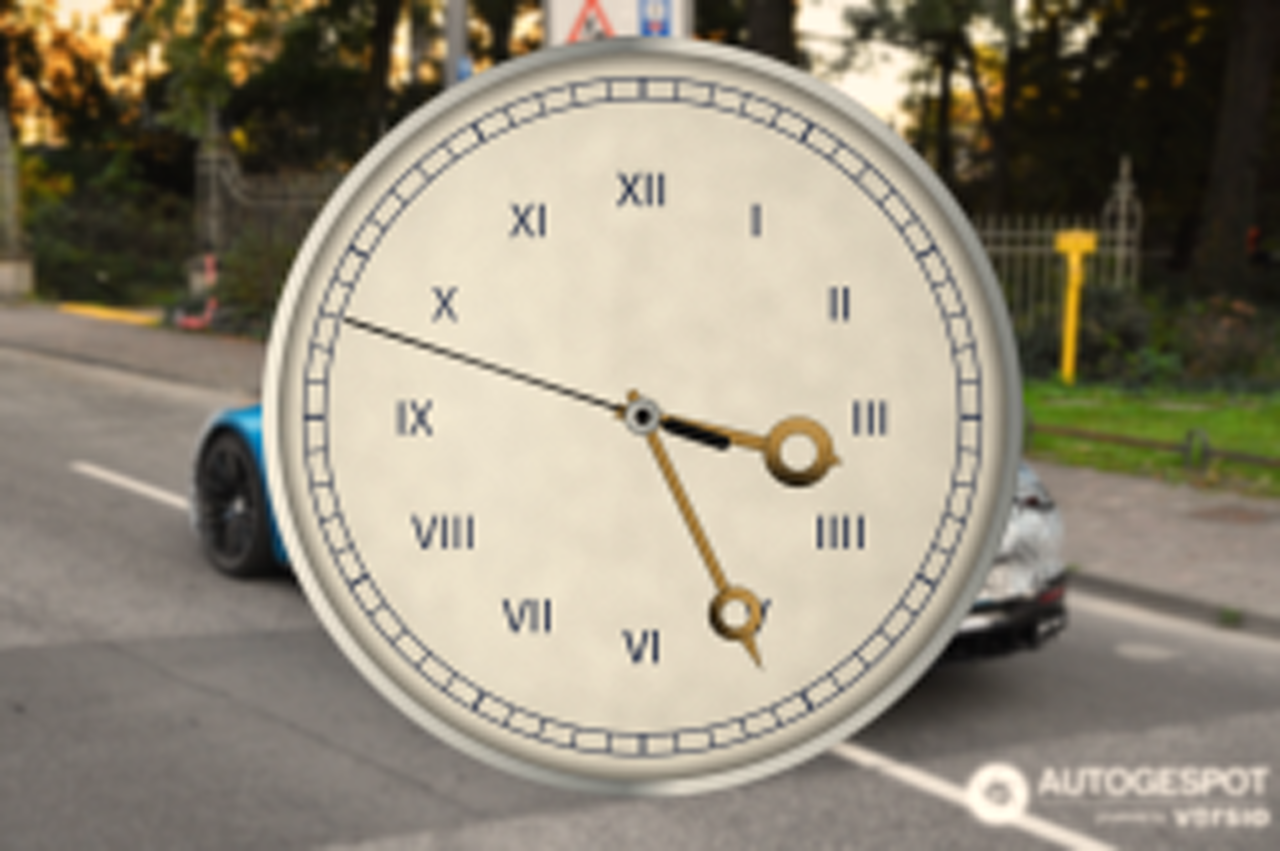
3:25:48
